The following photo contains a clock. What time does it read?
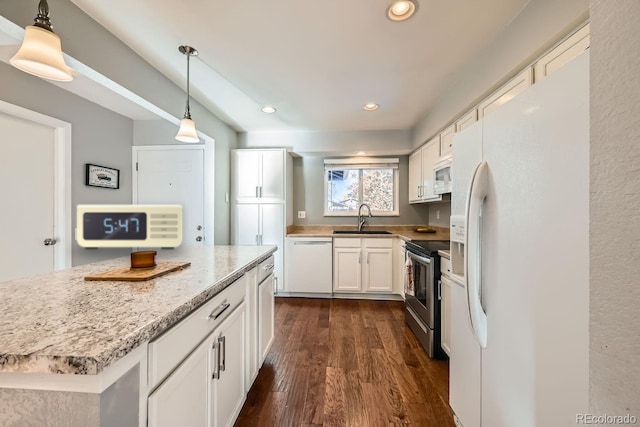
5:47
